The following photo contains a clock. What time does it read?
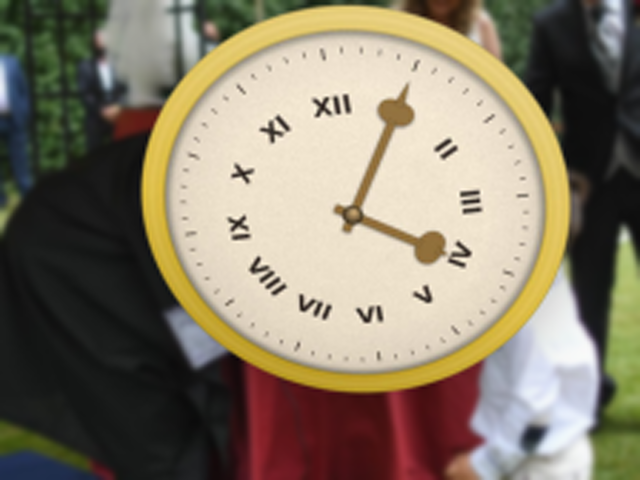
4:05
